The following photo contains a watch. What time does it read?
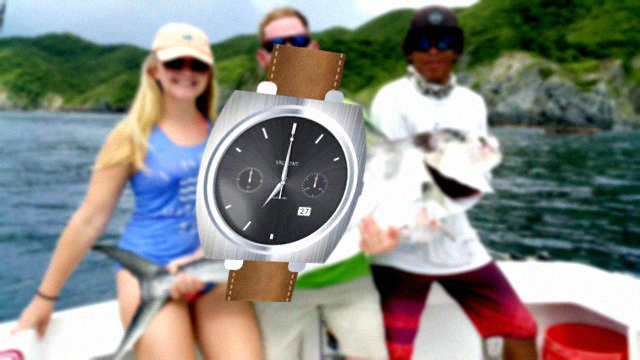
7:00
